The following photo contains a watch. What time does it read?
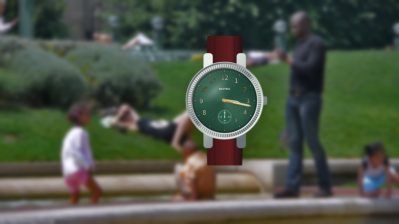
3:17
